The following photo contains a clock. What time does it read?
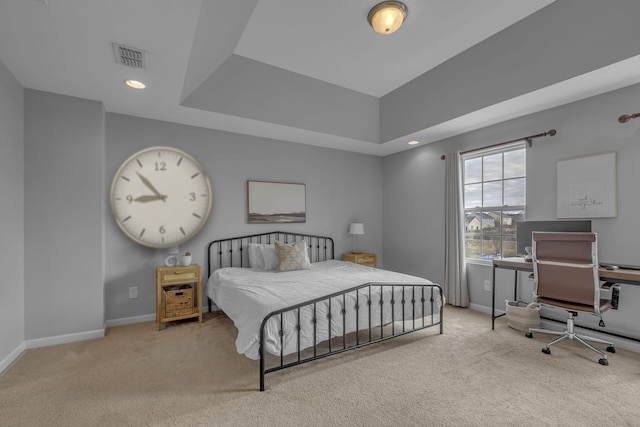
8:53
